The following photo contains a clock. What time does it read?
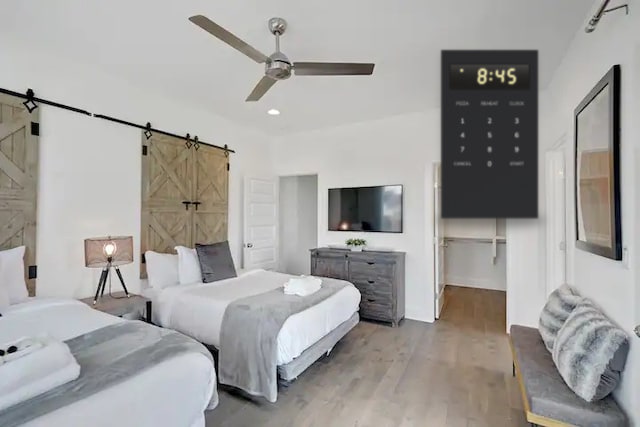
8:45
